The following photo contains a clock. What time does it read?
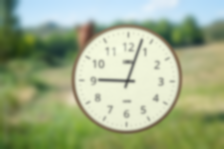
9:03
